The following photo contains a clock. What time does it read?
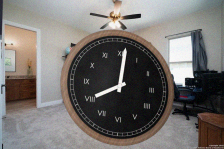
8:01
